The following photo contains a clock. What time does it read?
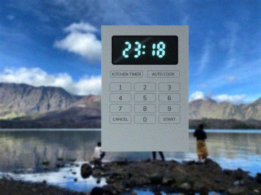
23:18
